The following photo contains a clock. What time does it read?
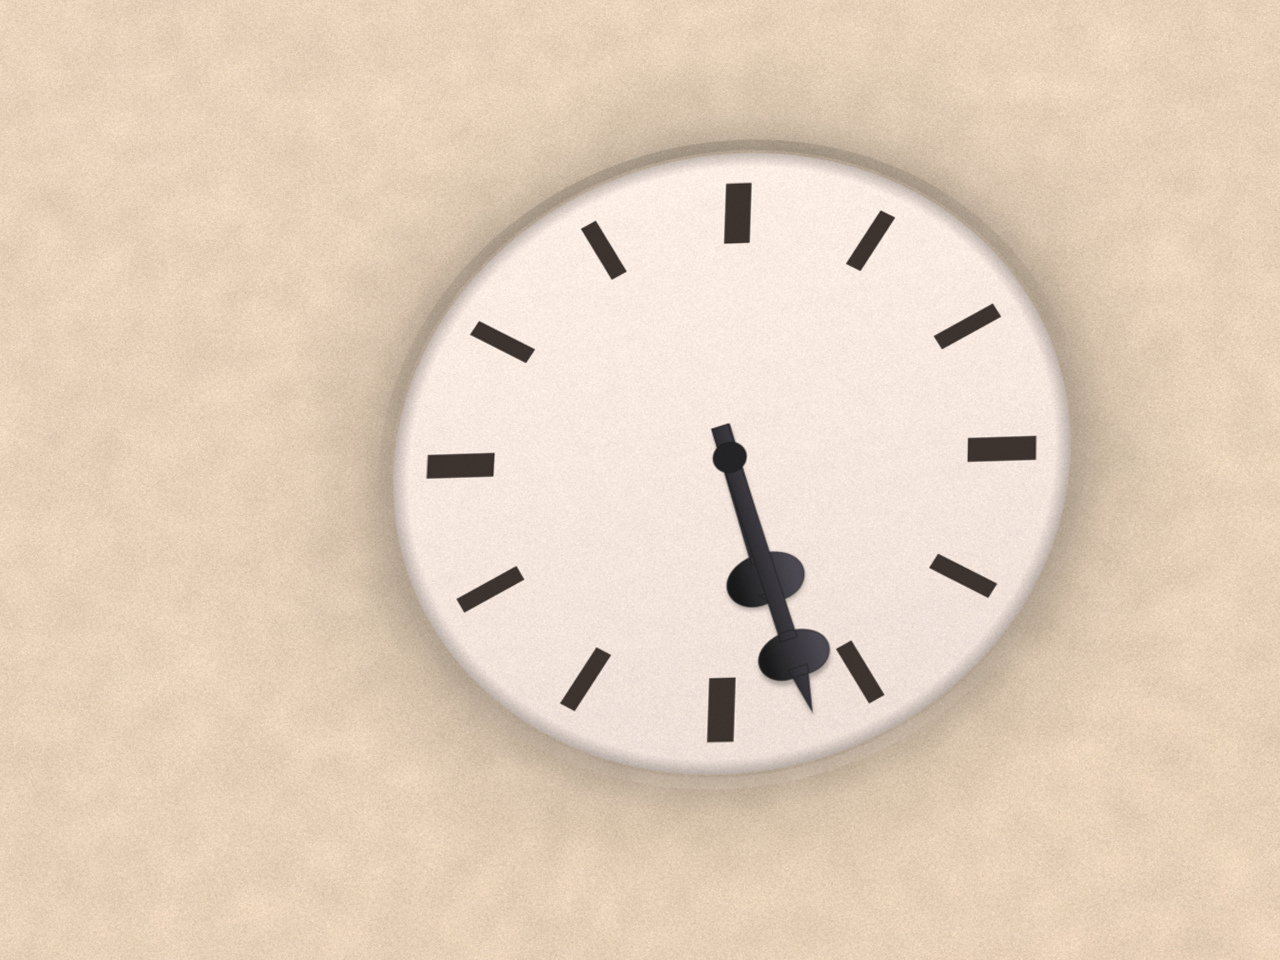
5:27
